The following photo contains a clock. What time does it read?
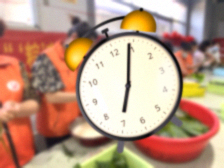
7:04
